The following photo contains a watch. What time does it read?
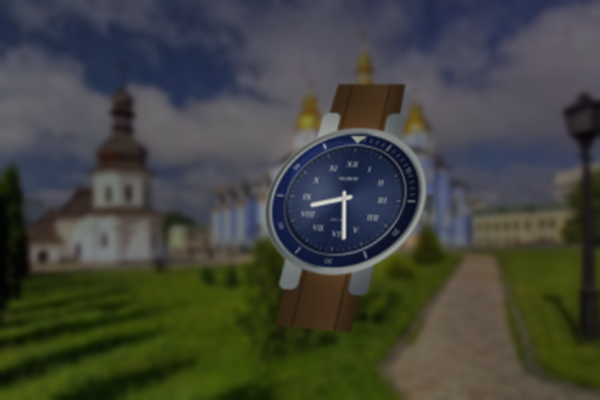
8:28
